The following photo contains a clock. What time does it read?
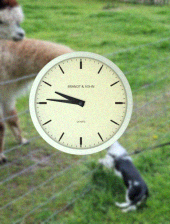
9:46
